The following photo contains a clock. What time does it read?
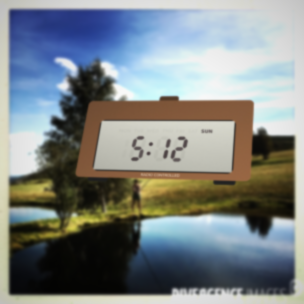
5:12
